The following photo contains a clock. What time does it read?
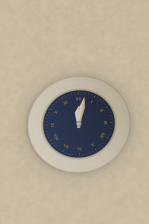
12:02
